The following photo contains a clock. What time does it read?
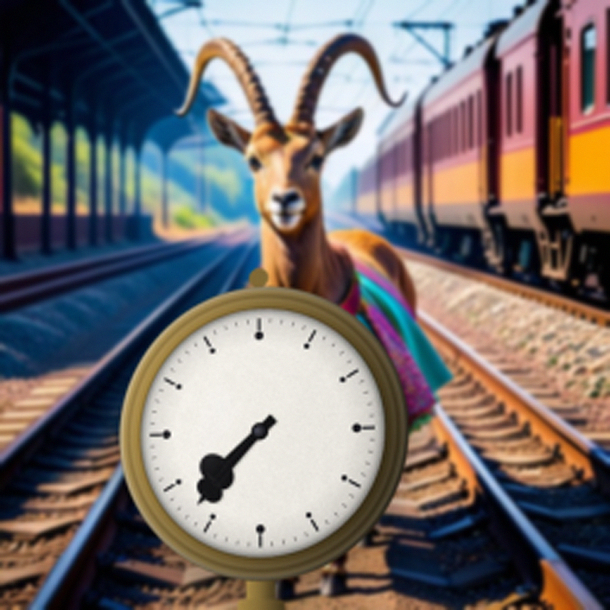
7:37
